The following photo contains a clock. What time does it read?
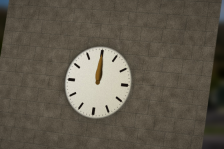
12:00
